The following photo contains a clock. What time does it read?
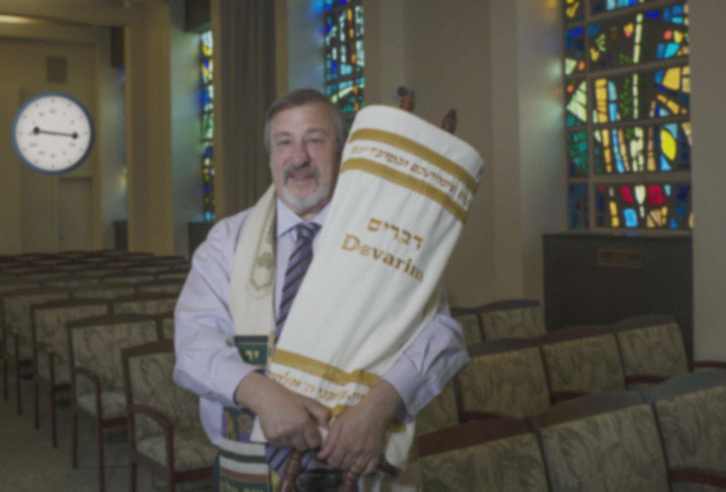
9:16
